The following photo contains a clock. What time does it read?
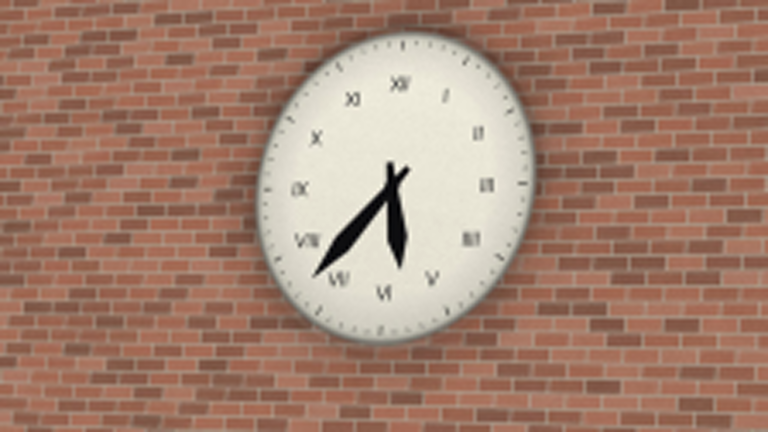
5:37
